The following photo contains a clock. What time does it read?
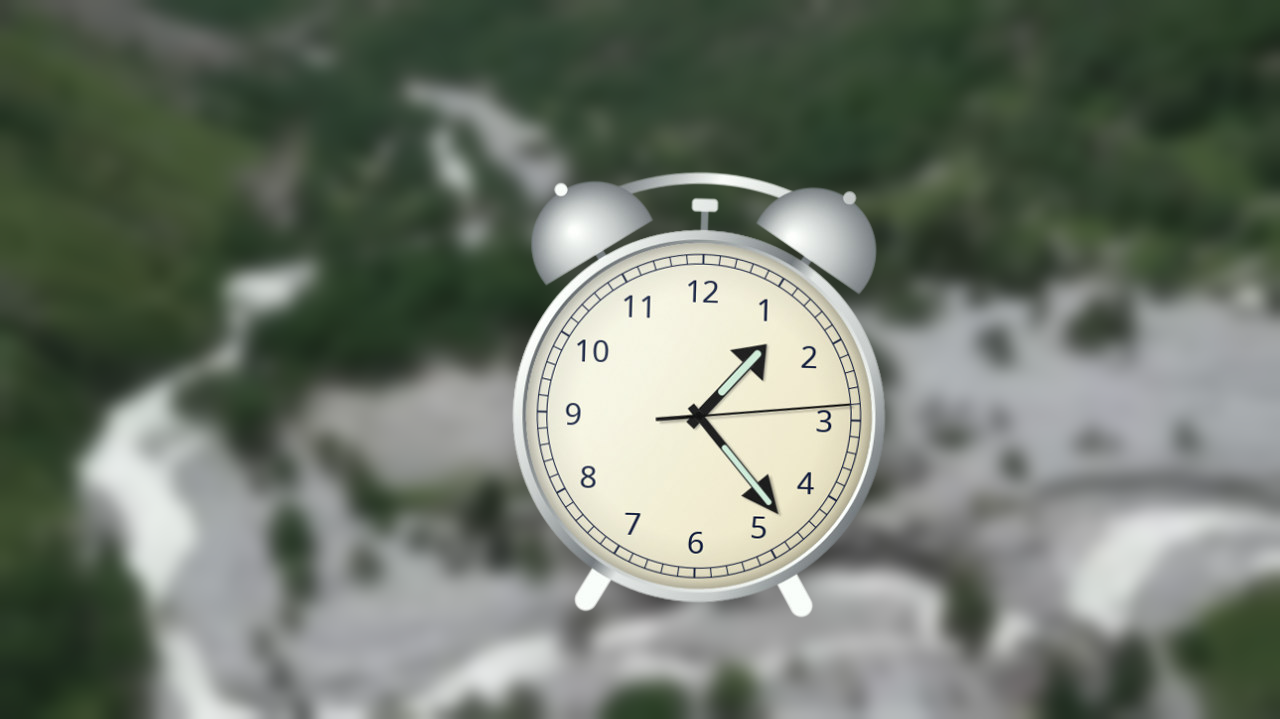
1:23:14
